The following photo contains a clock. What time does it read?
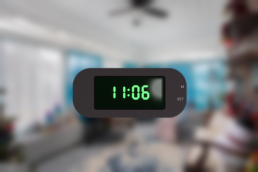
11:06
